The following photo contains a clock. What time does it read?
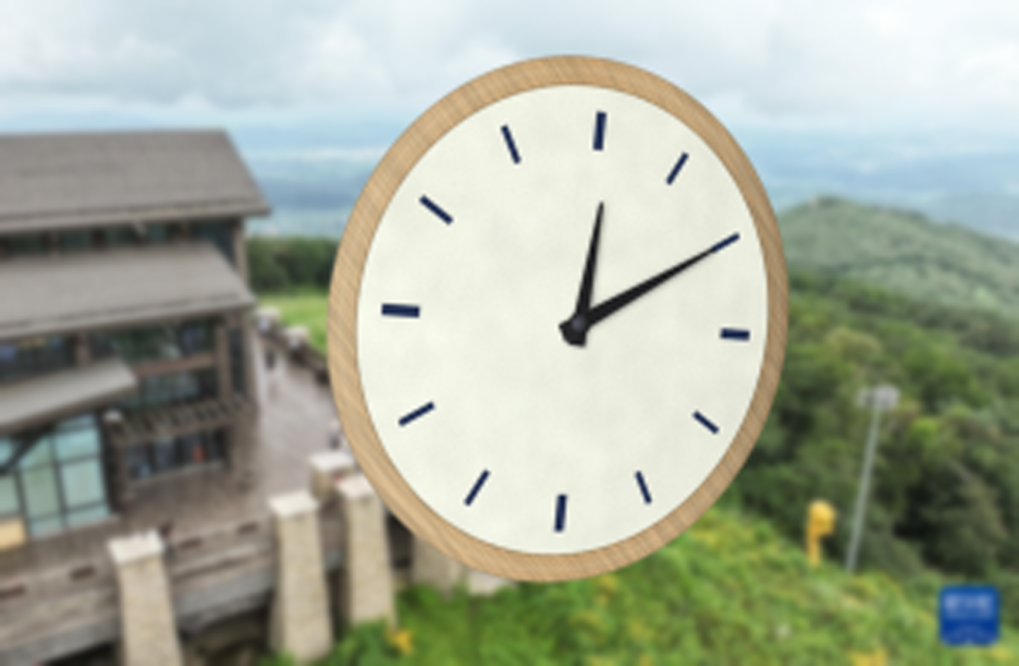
12:10
